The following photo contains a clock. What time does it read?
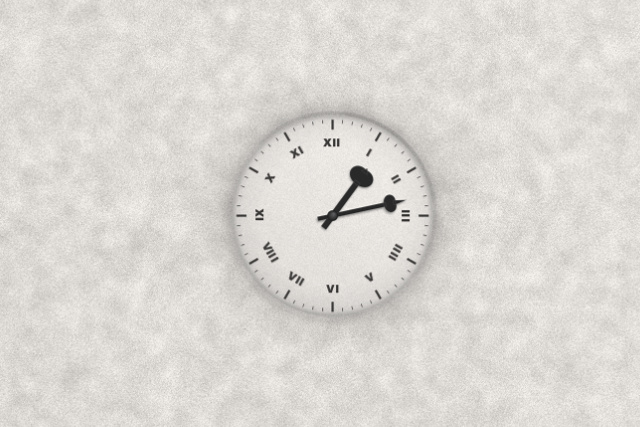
1:13
